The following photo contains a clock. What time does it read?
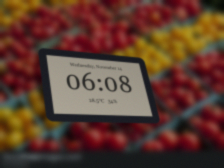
6:08
